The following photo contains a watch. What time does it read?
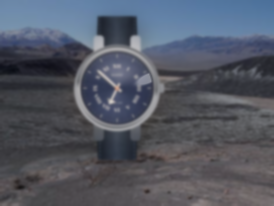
6:52
